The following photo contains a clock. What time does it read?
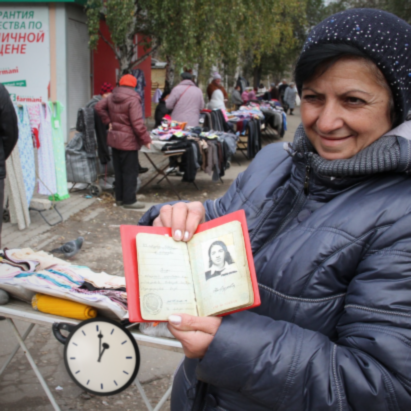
1:01
